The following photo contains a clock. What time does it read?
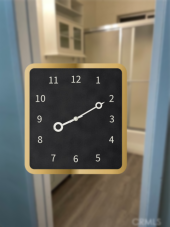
8:10
